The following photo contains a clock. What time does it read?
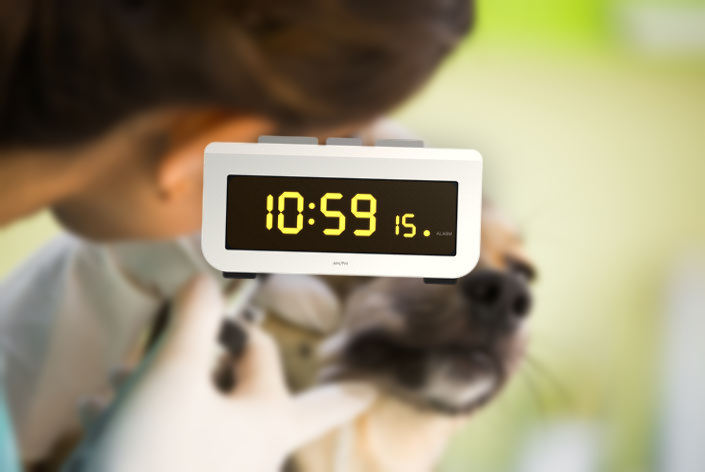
10:59:15
